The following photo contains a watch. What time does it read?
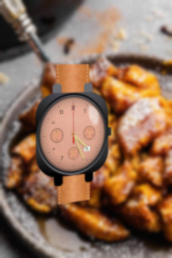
4:26
